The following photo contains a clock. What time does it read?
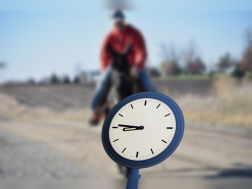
8:46
